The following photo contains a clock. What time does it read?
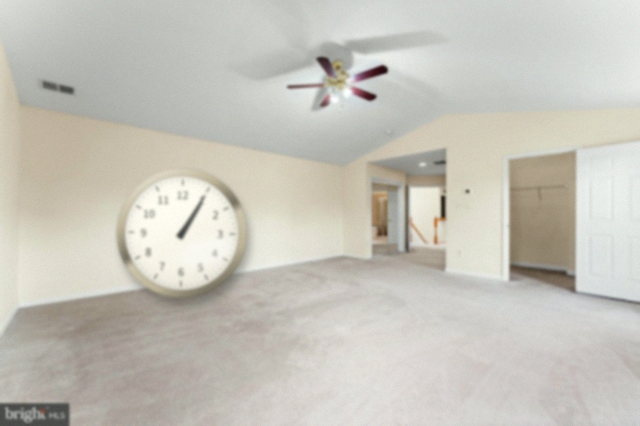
1:05
